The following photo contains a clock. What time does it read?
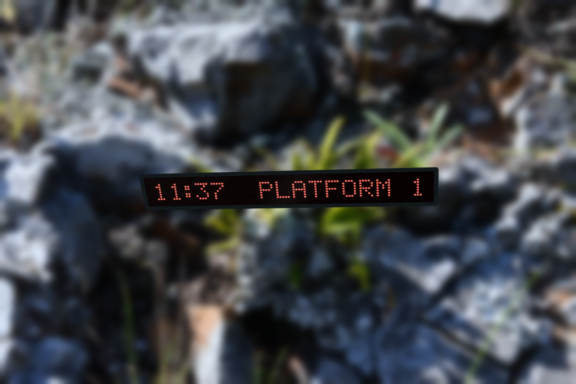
11:37
